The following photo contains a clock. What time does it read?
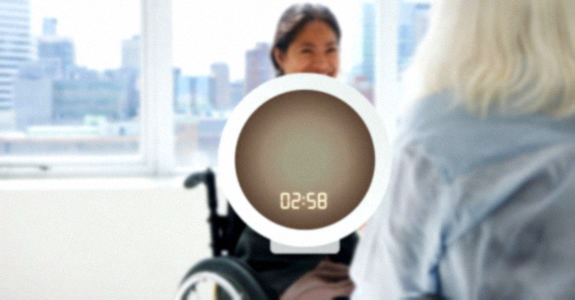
2:58
